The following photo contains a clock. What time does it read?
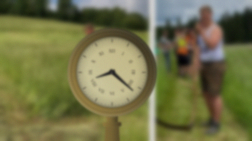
8:22
